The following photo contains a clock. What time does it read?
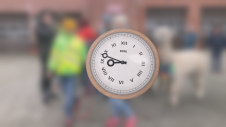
8:48
